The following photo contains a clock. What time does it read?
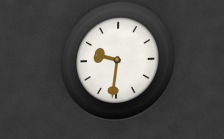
9:31
